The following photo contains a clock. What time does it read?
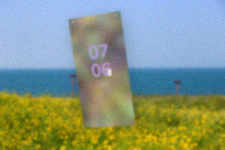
7:06
